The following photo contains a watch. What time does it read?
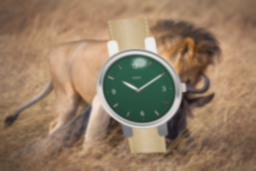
10:10
